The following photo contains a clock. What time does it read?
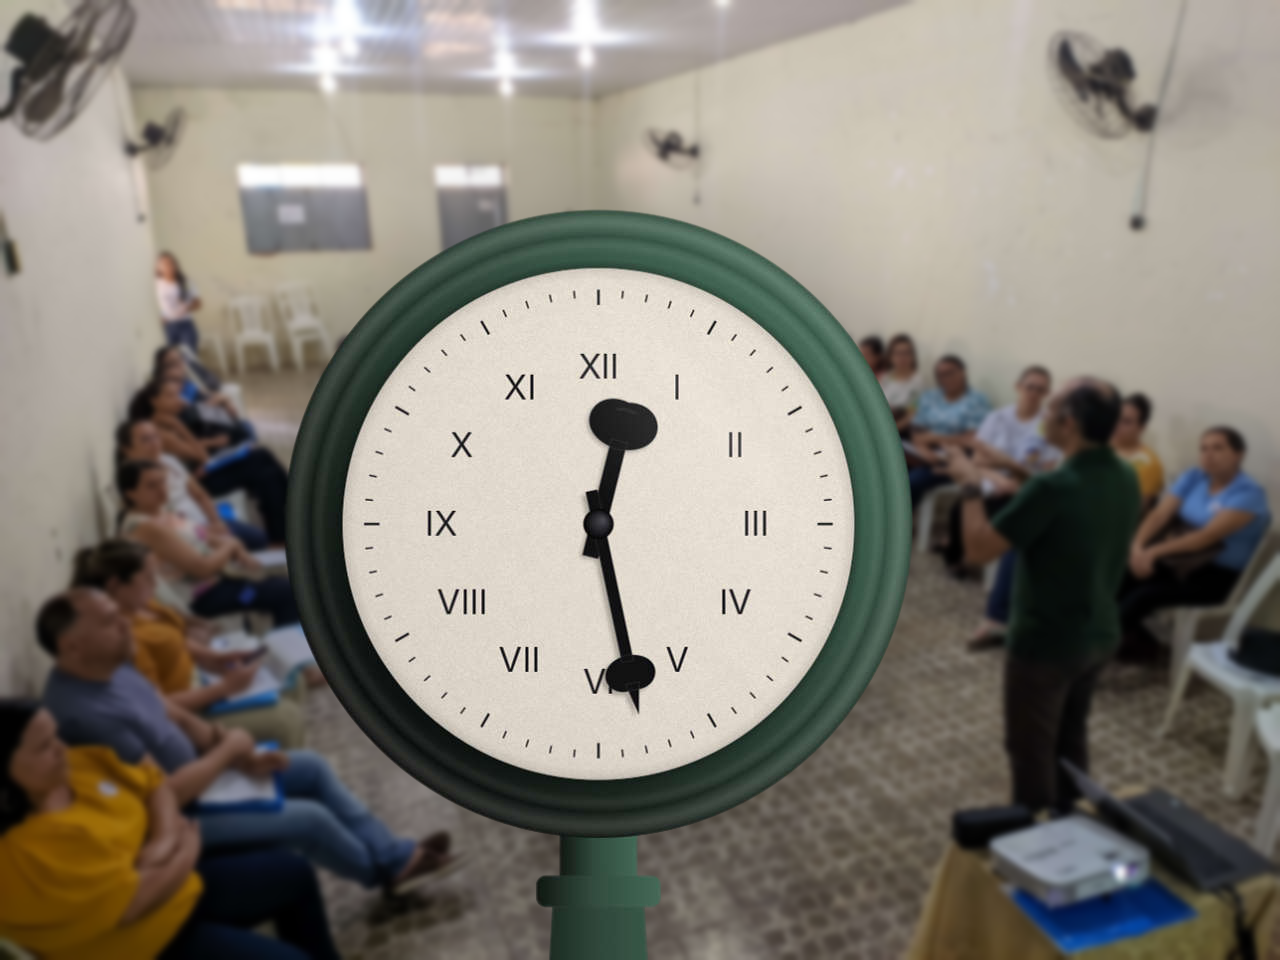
12:28
